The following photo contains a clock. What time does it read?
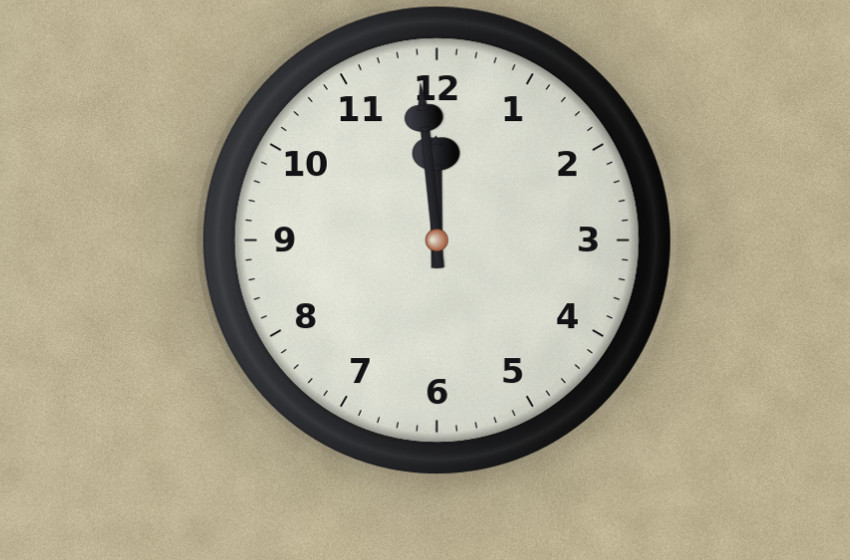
11:59
